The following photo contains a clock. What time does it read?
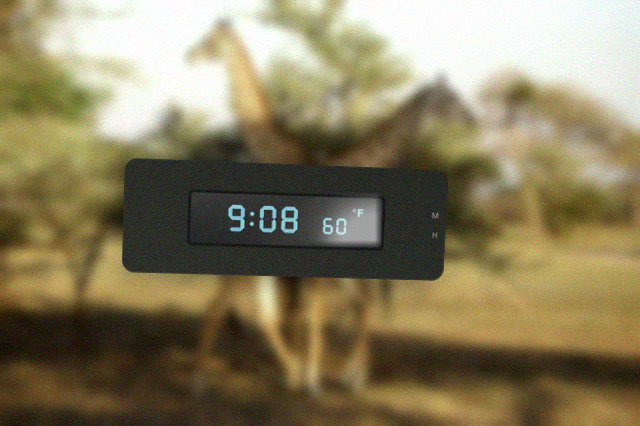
9:08
